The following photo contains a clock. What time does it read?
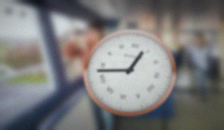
12:43
